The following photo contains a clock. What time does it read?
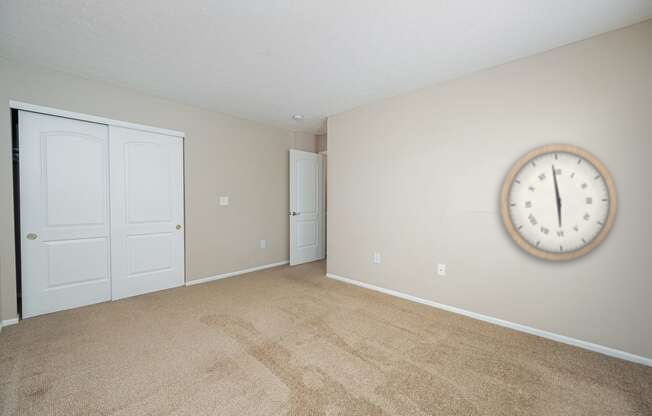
5:59
